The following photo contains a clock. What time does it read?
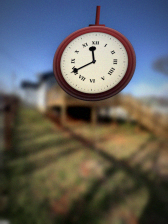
11:40
